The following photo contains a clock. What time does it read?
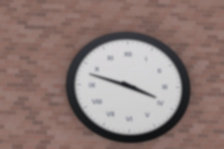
3:48
